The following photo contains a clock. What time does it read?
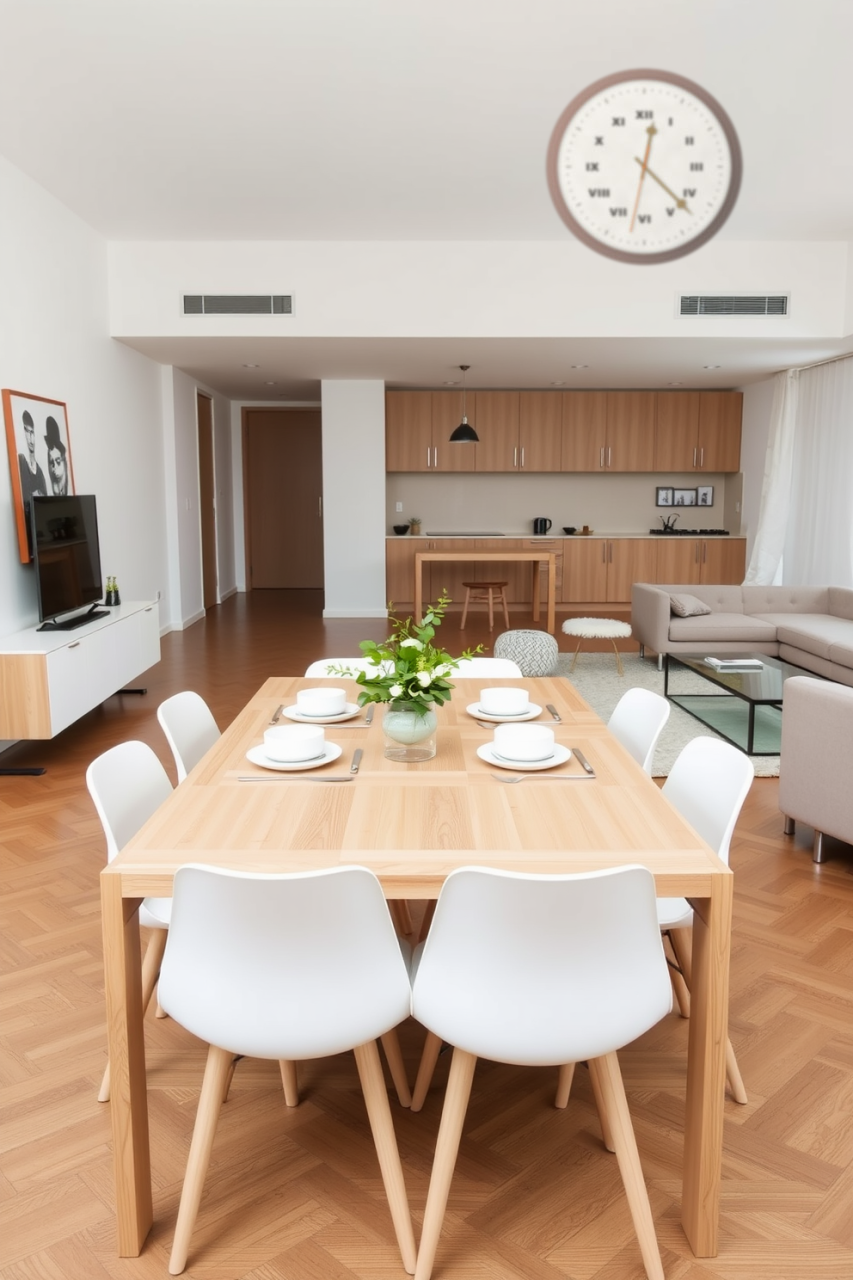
12:22:32
